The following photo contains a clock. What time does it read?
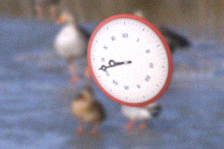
8:42
